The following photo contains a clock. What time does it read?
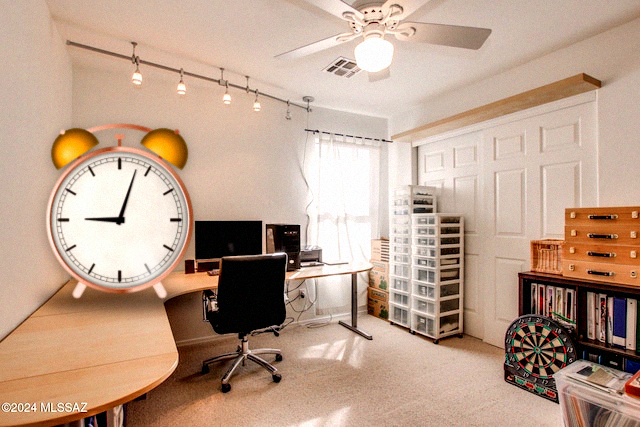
9:03
